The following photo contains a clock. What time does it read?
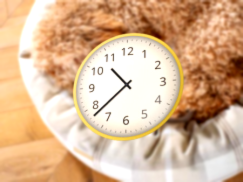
10:38
